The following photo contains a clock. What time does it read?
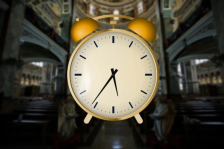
5:36
